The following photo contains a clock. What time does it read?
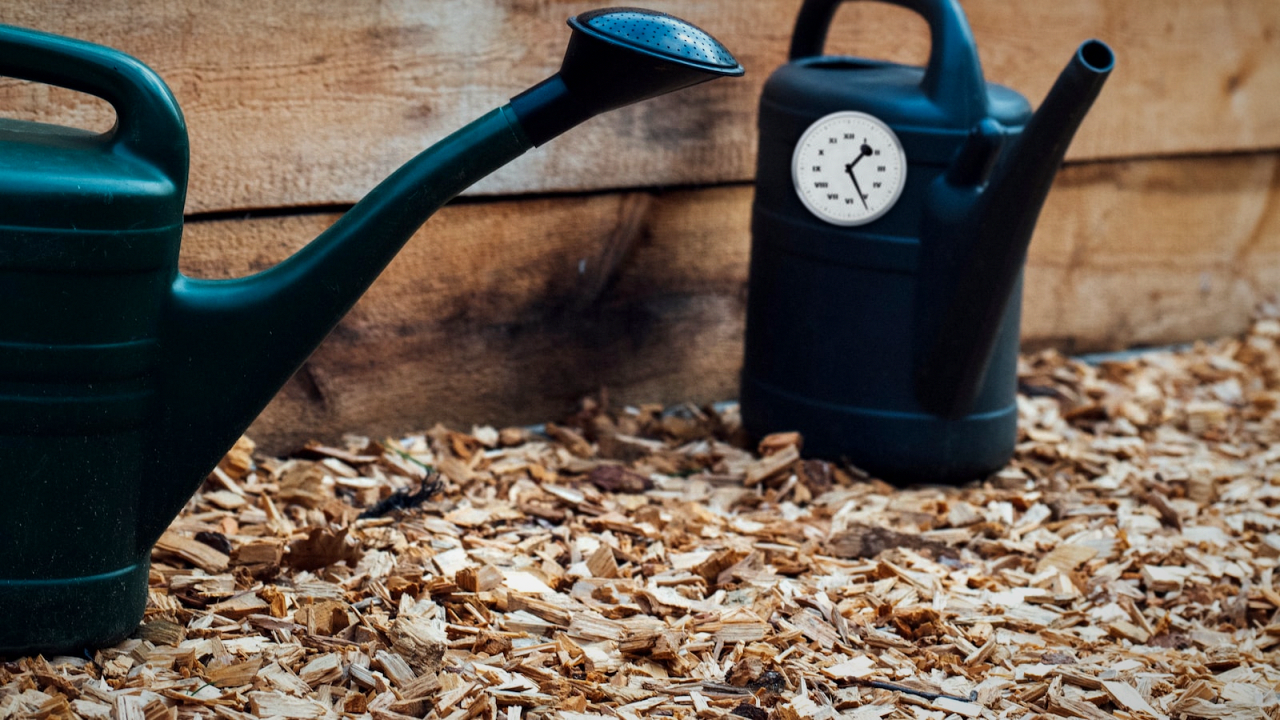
1:26
